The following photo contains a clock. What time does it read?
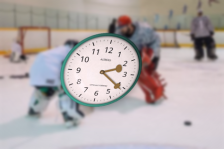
2:21
